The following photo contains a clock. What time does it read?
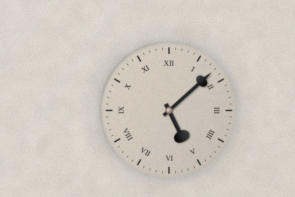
5:08
